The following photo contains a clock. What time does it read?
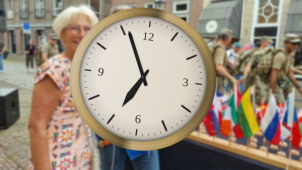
6:56
